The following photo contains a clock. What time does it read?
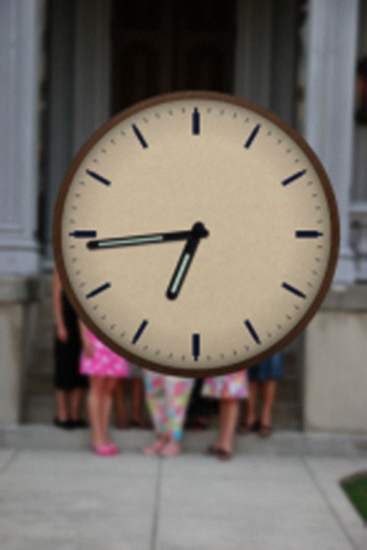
6:44
